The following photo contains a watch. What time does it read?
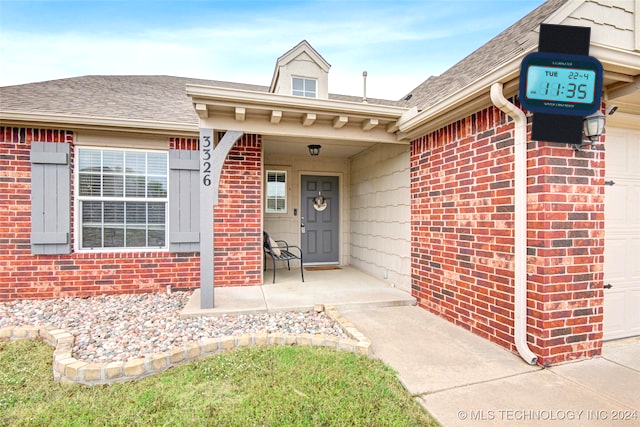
11:35
